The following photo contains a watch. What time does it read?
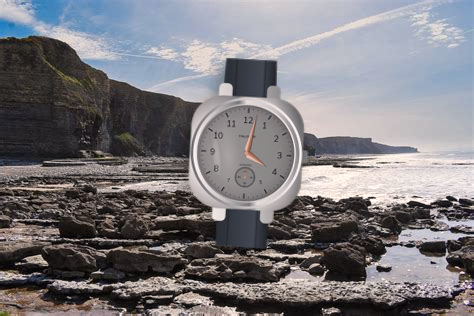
4:02
